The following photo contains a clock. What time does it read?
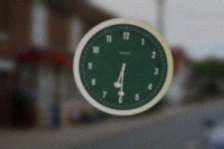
6:30
